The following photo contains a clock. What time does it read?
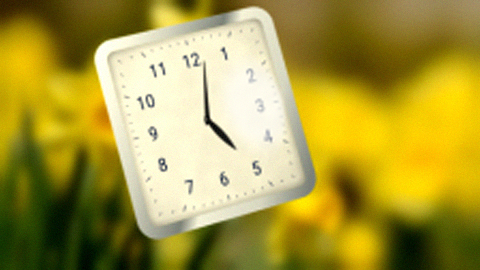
5:02
